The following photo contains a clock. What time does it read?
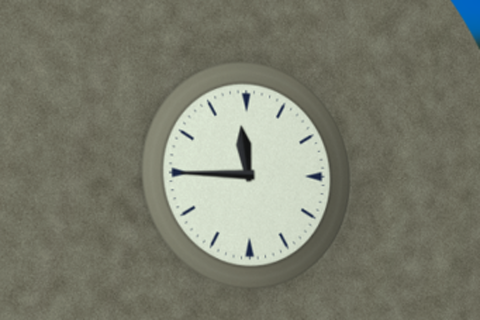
11:45
